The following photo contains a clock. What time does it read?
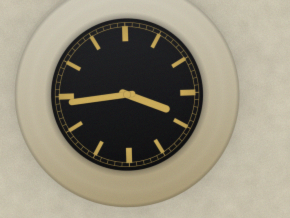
3:44
